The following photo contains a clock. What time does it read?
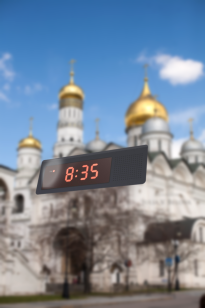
8:35
